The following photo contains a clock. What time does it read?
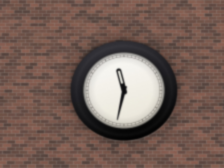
11:32
